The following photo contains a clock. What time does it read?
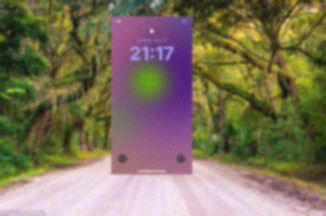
21:17
